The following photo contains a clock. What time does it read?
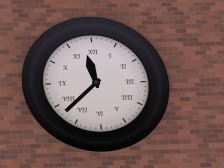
11:38
